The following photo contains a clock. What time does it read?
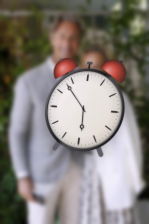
5:53
